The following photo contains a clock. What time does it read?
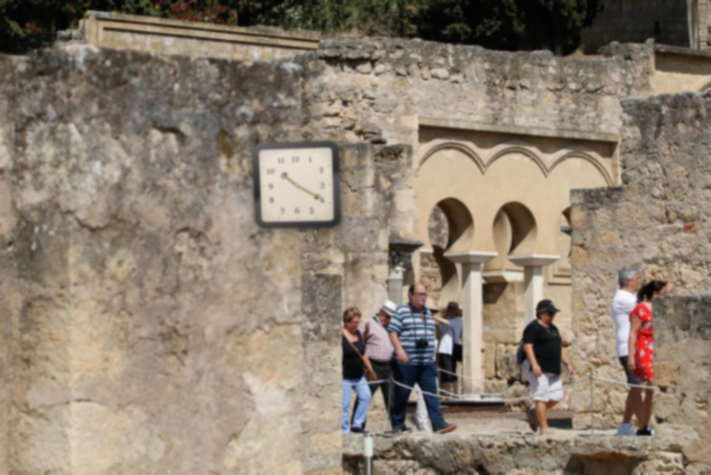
10:20
